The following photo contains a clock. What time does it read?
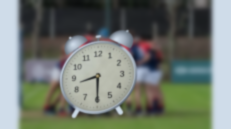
8:30
